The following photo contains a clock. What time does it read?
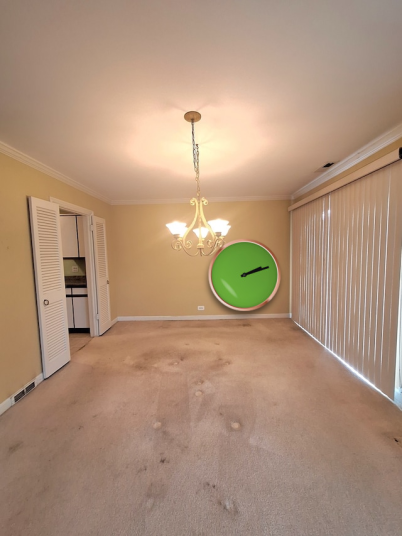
2:12
